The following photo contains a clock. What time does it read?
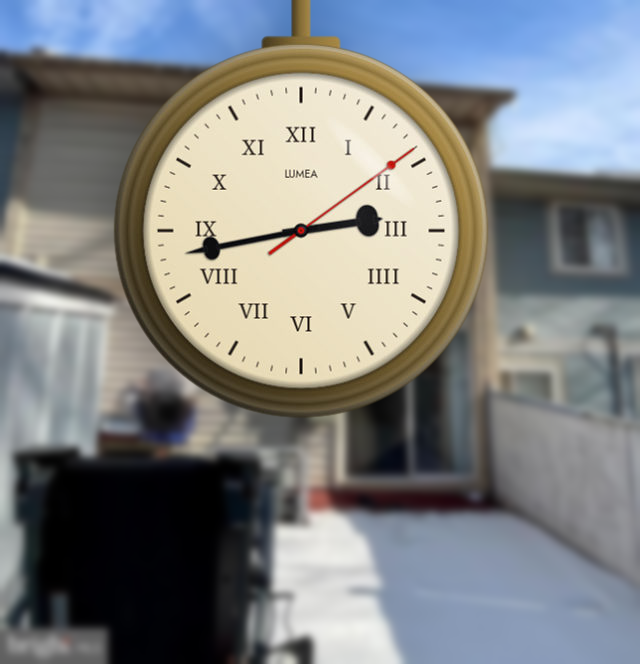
2:43:09
